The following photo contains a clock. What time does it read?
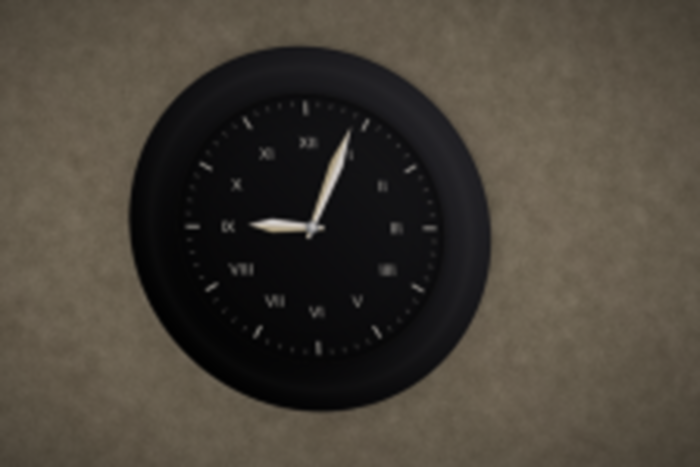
9:04
